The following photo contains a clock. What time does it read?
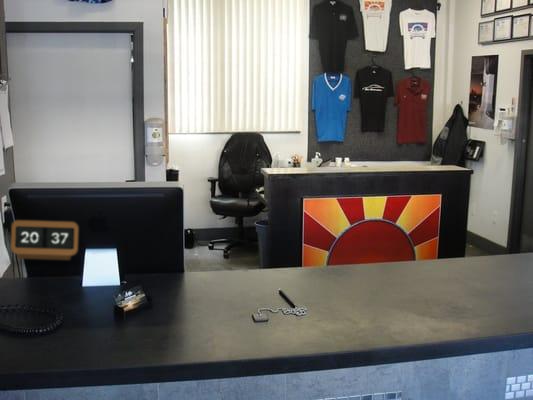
20:37
